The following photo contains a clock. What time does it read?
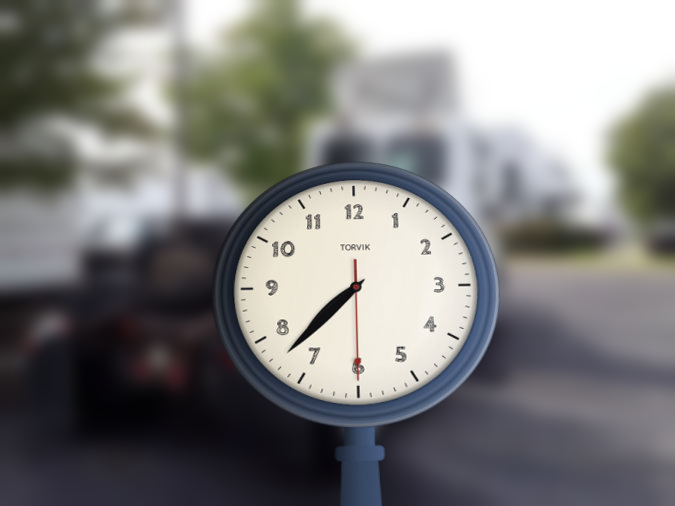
7:37:30
